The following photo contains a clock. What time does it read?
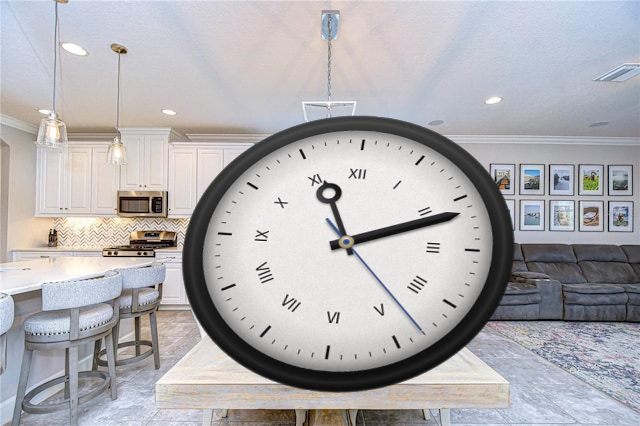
11:11:23
